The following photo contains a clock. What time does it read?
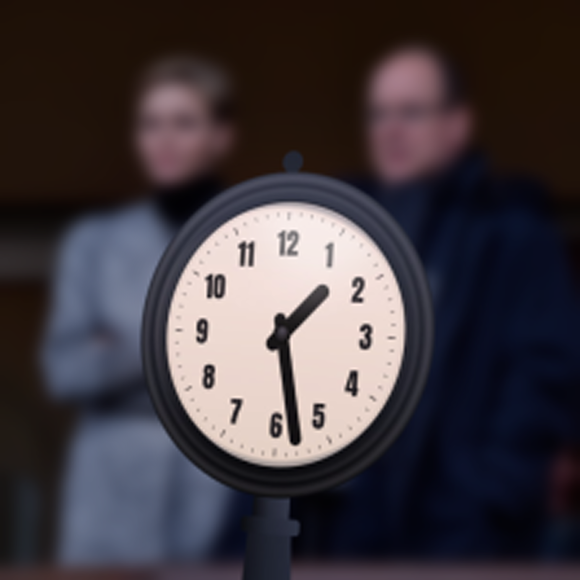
1:28
